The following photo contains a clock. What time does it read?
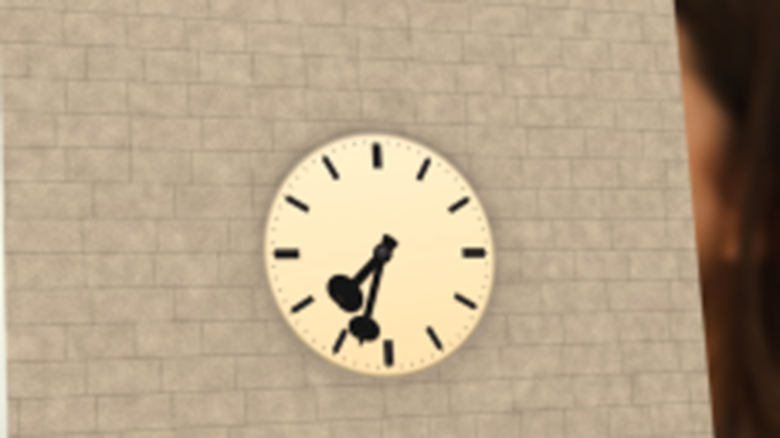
7:33
